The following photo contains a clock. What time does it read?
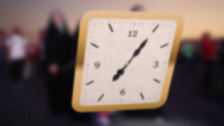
7:05
